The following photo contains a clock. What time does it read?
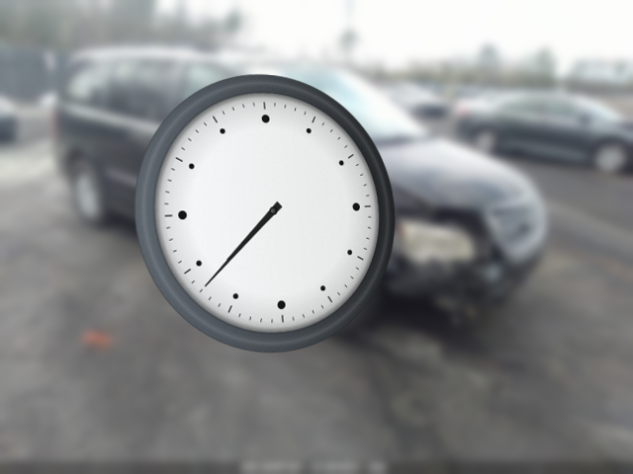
7:38
